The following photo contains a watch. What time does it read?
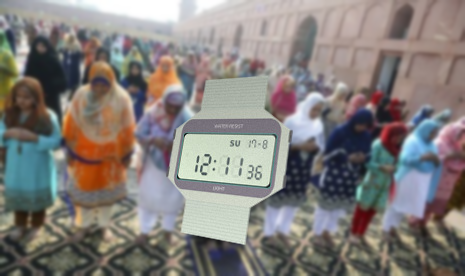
12:11:36
